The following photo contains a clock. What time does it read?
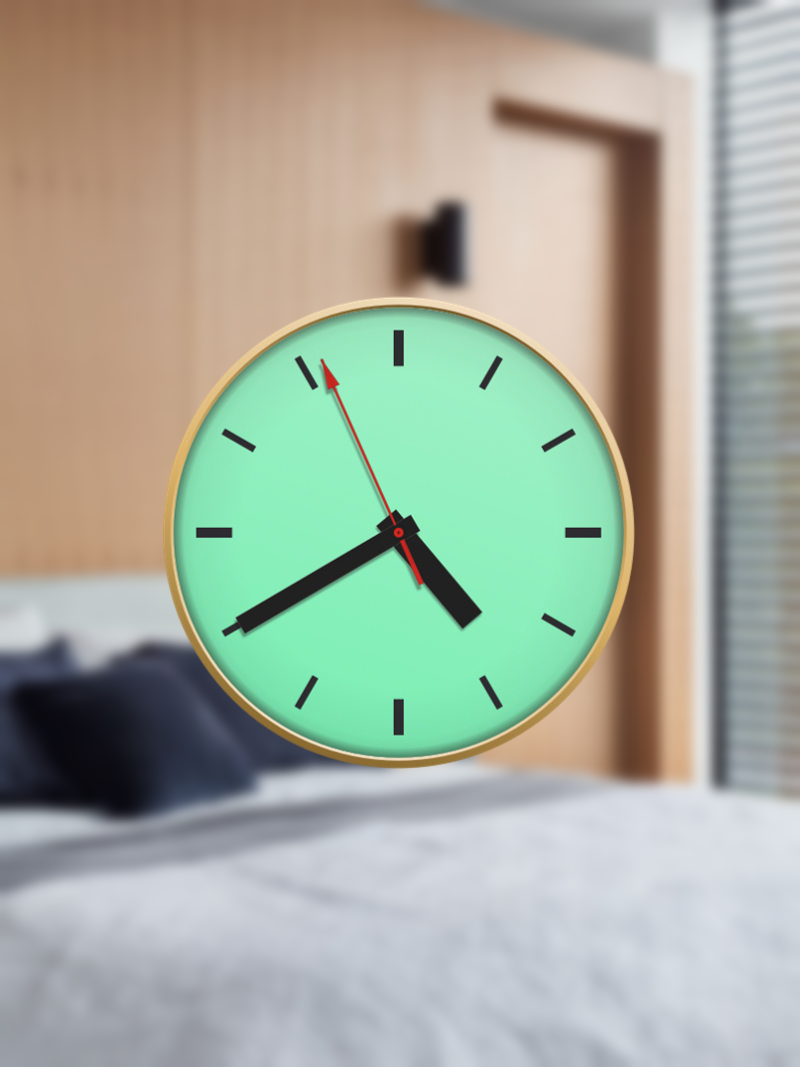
4:39:56
